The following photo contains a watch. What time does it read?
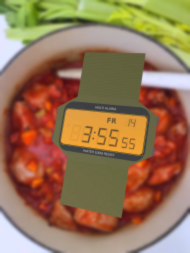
3:55:55
